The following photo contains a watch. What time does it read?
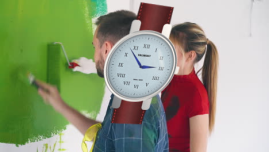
2:53
